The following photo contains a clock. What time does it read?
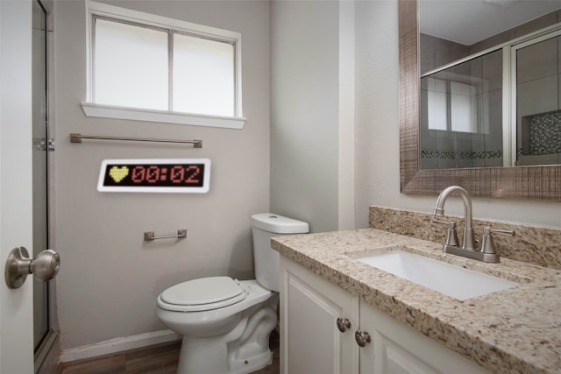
0:02
